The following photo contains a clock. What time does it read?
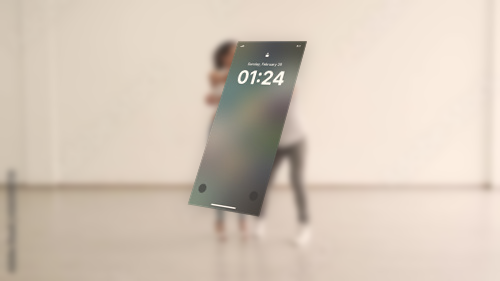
1:24
